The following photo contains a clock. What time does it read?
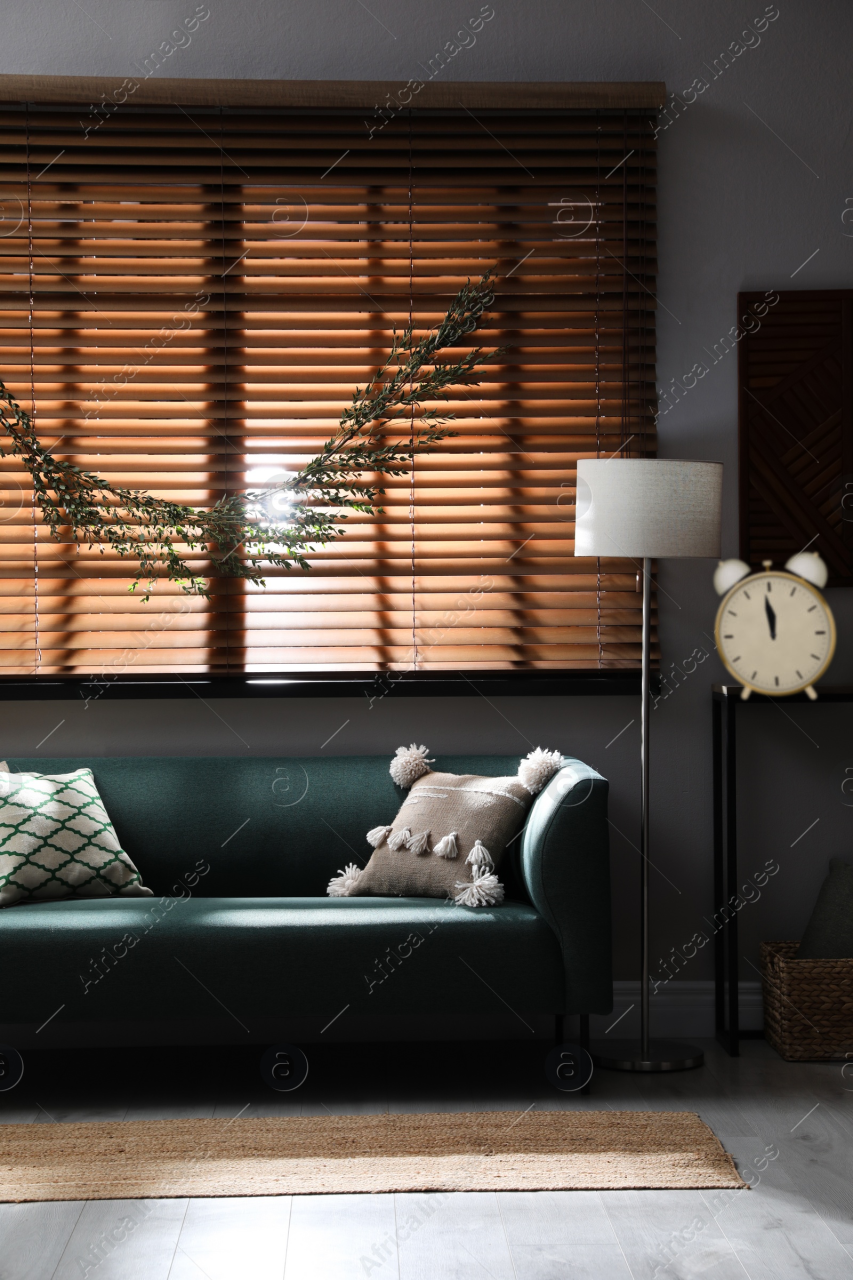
11:59
